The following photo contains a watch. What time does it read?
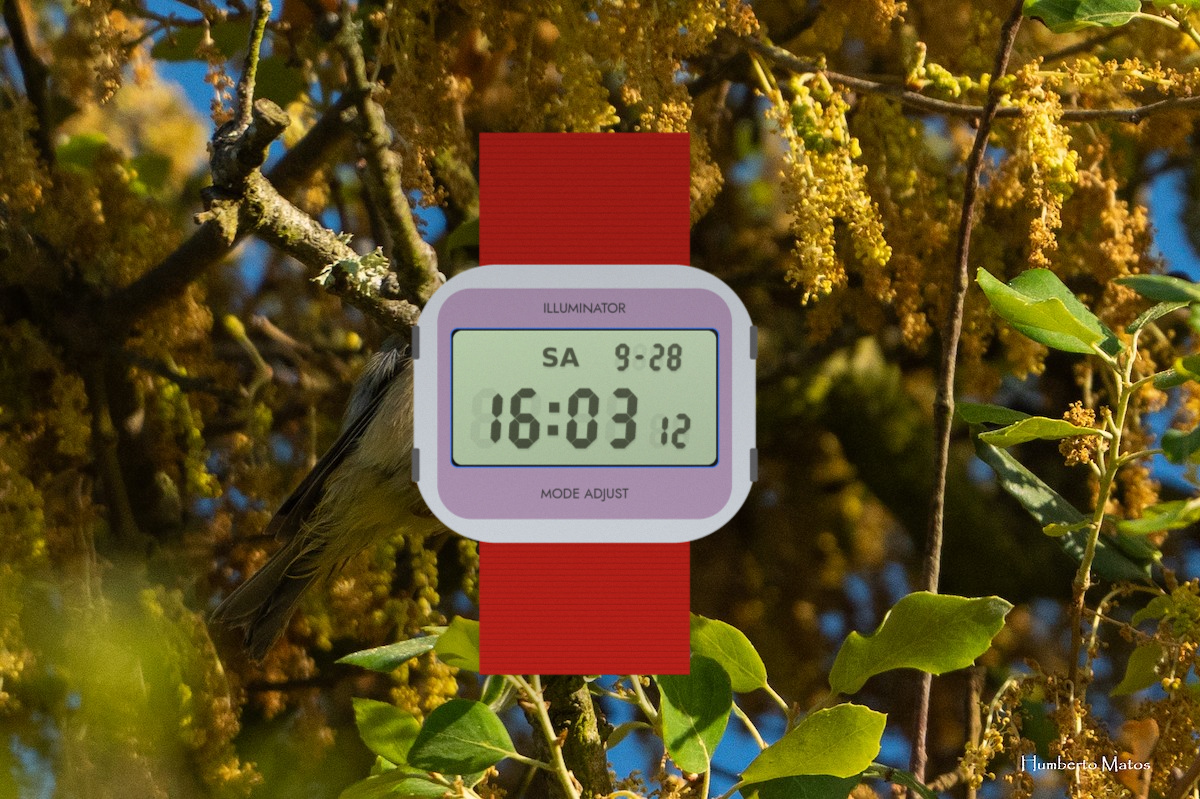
16:03:12
